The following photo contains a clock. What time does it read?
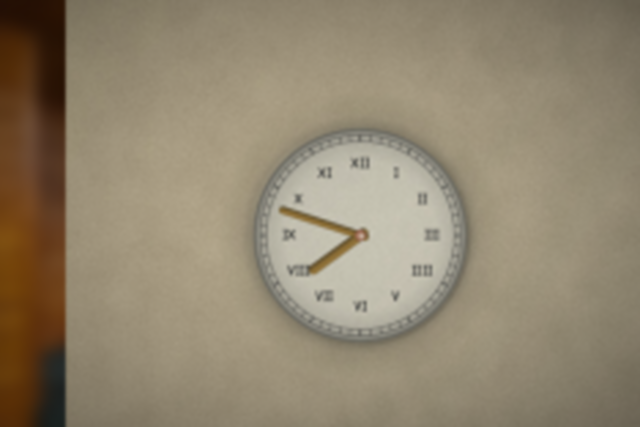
7:48
